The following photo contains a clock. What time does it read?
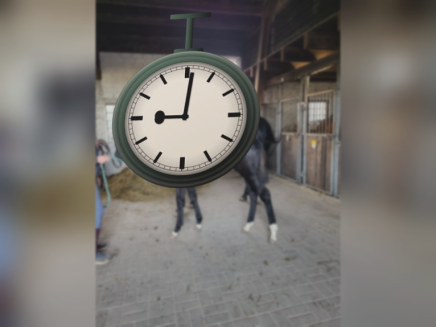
9:01
